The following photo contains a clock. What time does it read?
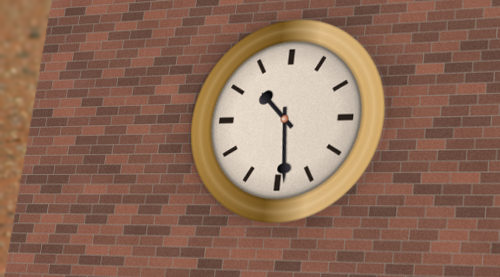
10:29
